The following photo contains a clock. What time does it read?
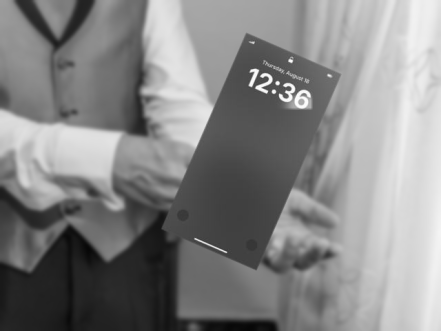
12:36
